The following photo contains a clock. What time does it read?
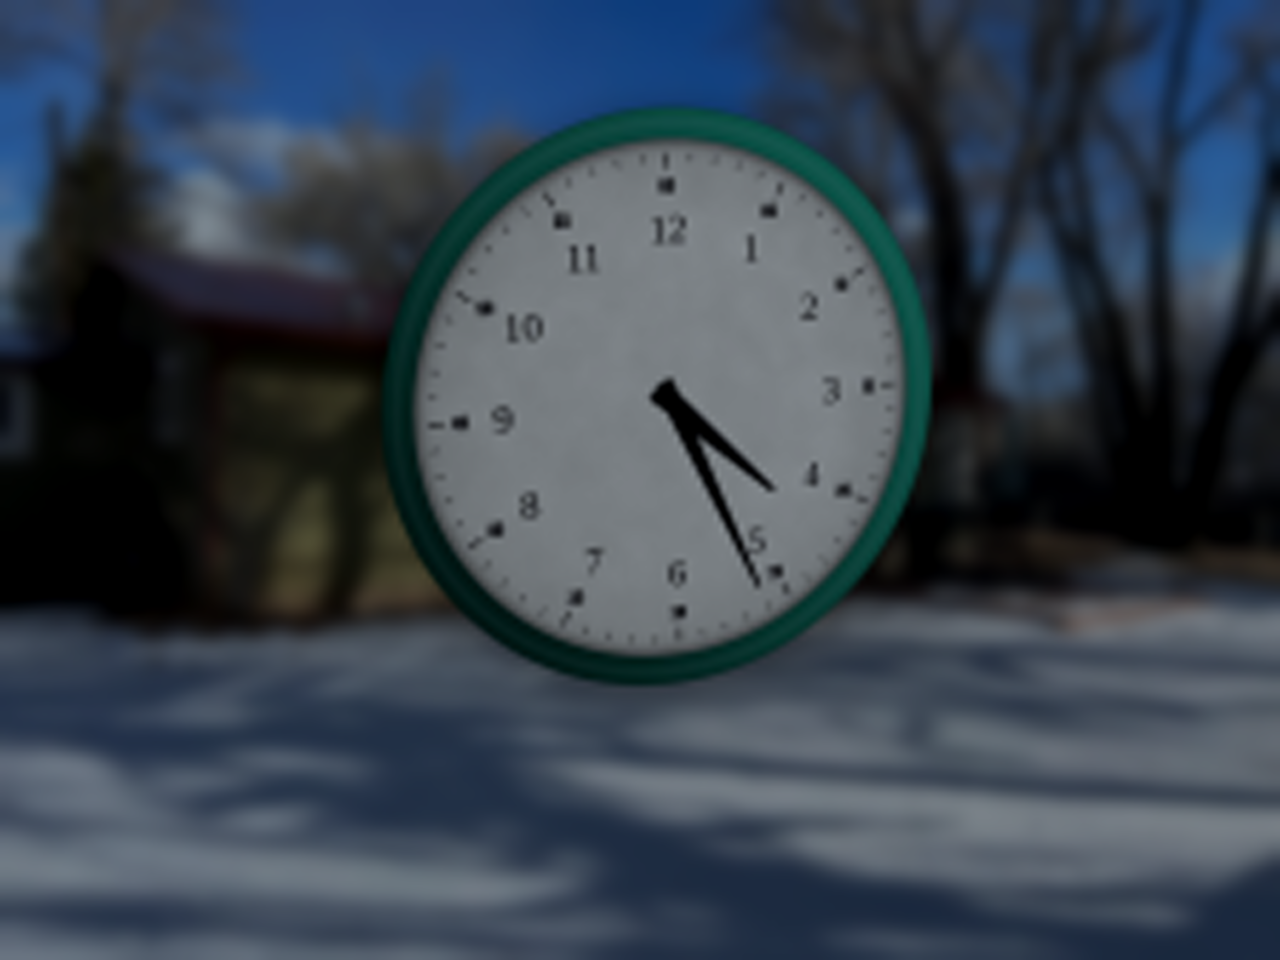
4:26
